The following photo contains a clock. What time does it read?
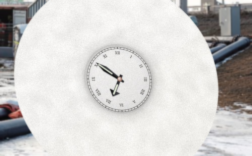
6:51
